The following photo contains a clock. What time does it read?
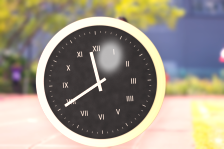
11:40
